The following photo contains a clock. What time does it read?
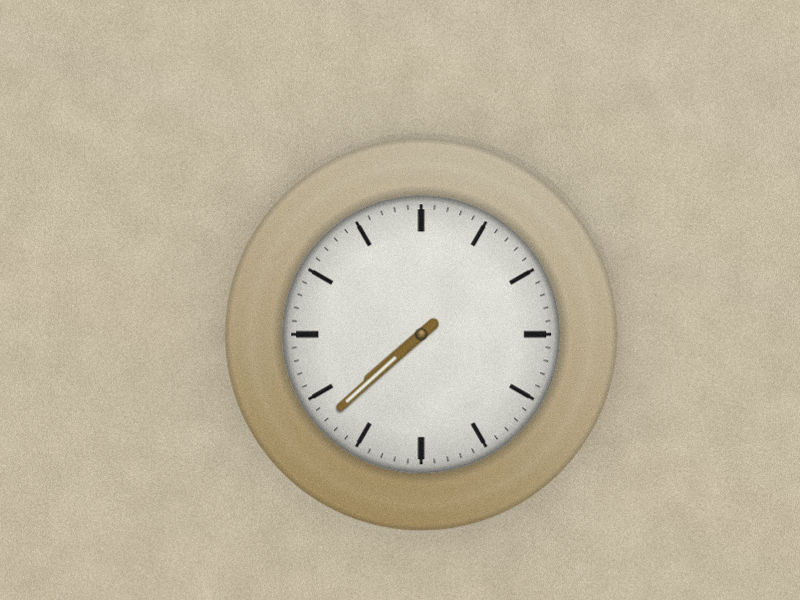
7:38
